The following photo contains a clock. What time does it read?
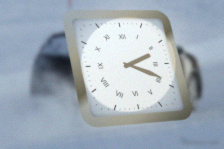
2:19
